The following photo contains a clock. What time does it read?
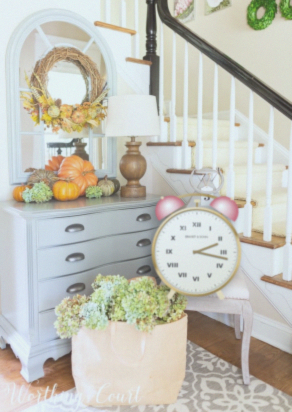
2:17
